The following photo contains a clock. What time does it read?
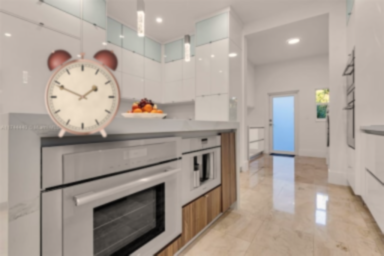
1:49
